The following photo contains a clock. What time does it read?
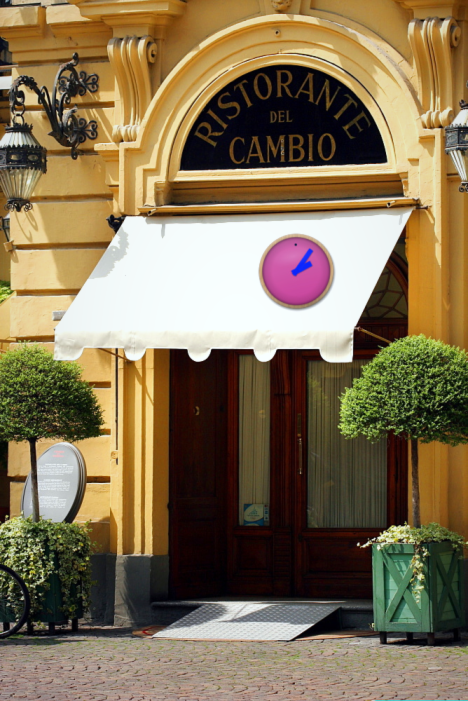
2:06
